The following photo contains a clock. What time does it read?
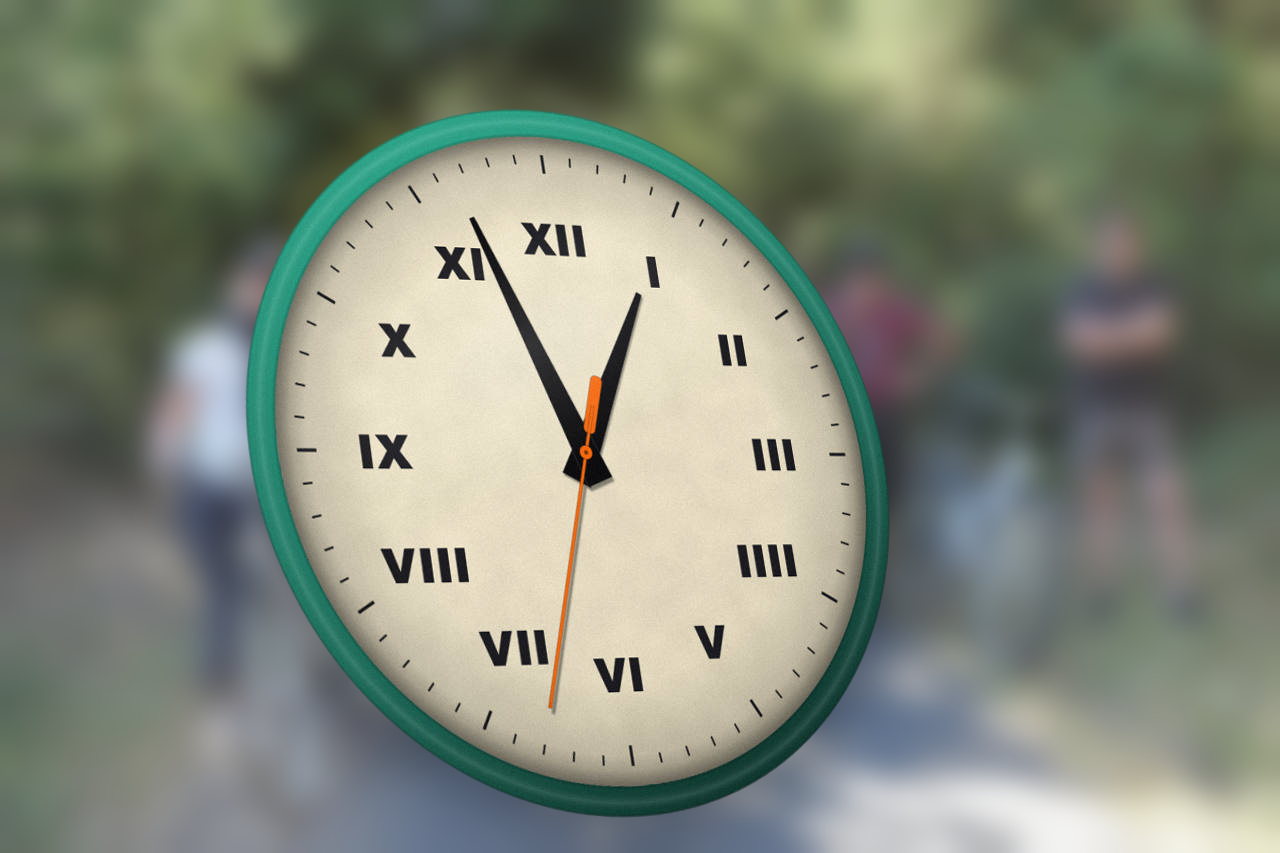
12:56:33
